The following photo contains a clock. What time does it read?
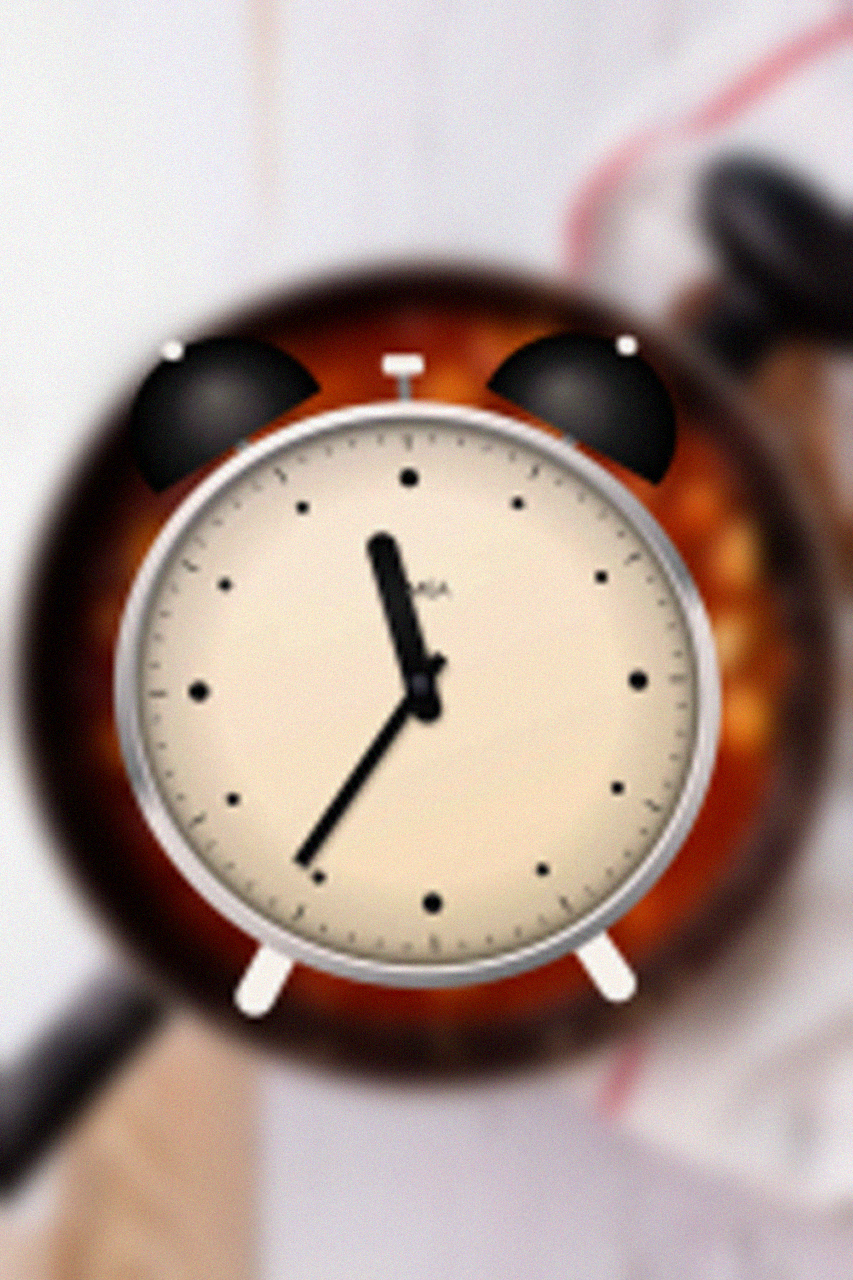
11:36
